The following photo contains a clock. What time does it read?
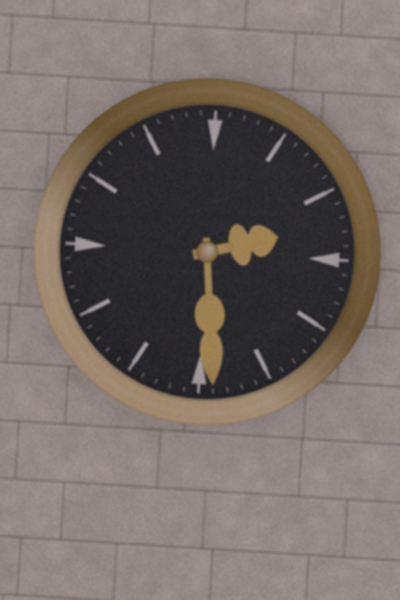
2:29
